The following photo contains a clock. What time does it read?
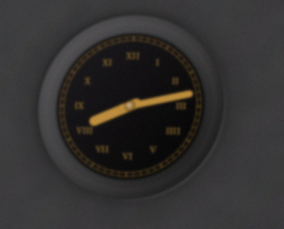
8:13
